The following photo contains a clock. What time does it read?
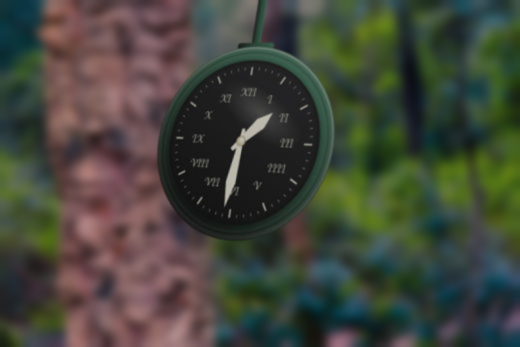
1:31
